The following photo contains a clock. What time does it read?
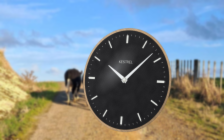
10:08
